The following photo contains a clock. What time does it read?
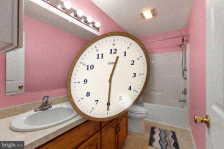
12:30
